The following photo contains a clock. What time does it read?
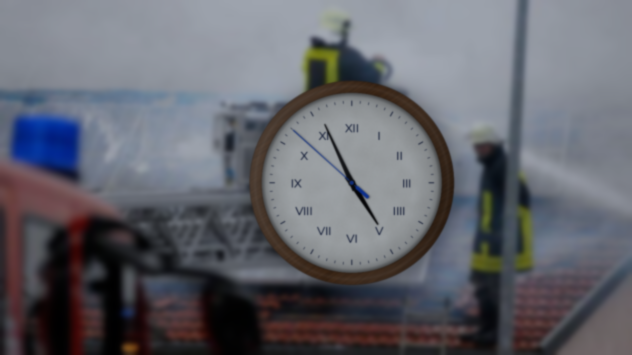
4:55:52
